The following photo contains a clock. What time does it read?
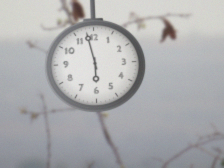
5:58
